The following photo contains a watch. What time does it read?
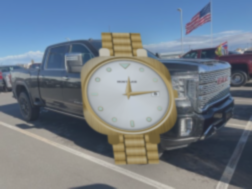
12:14
